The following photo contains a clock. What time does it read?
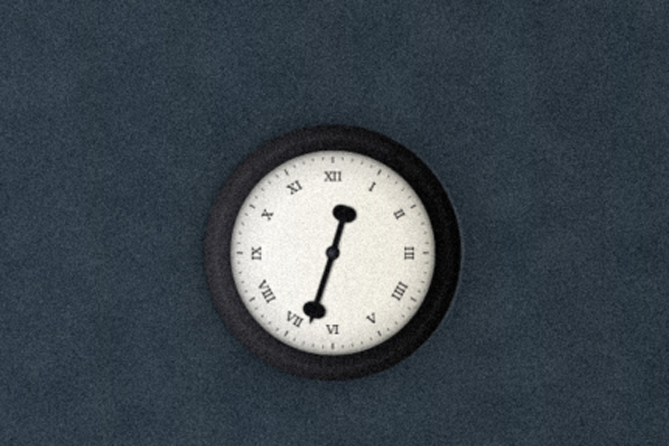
12:33
